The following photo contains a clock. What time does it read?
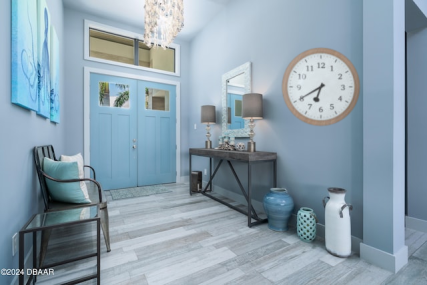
6:40
